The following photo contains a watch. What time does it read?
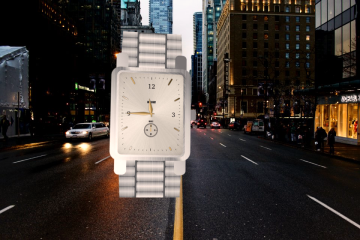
11:45
